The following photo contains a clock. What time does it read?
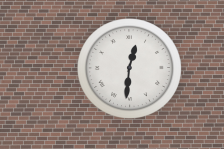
12:31
